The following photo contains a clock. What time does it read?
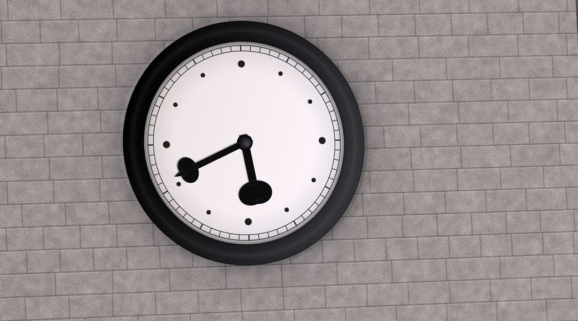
5:41
